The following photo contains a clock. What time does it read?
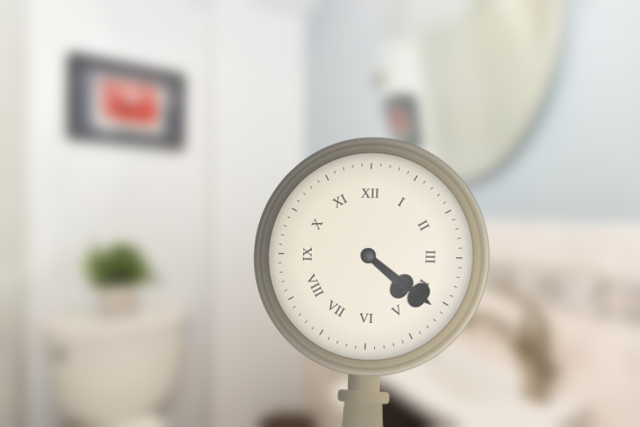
4:21
